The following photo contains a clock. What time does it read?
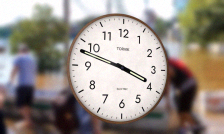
3:48
